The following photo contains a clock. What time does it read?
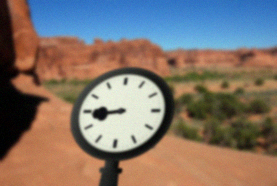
8:44
